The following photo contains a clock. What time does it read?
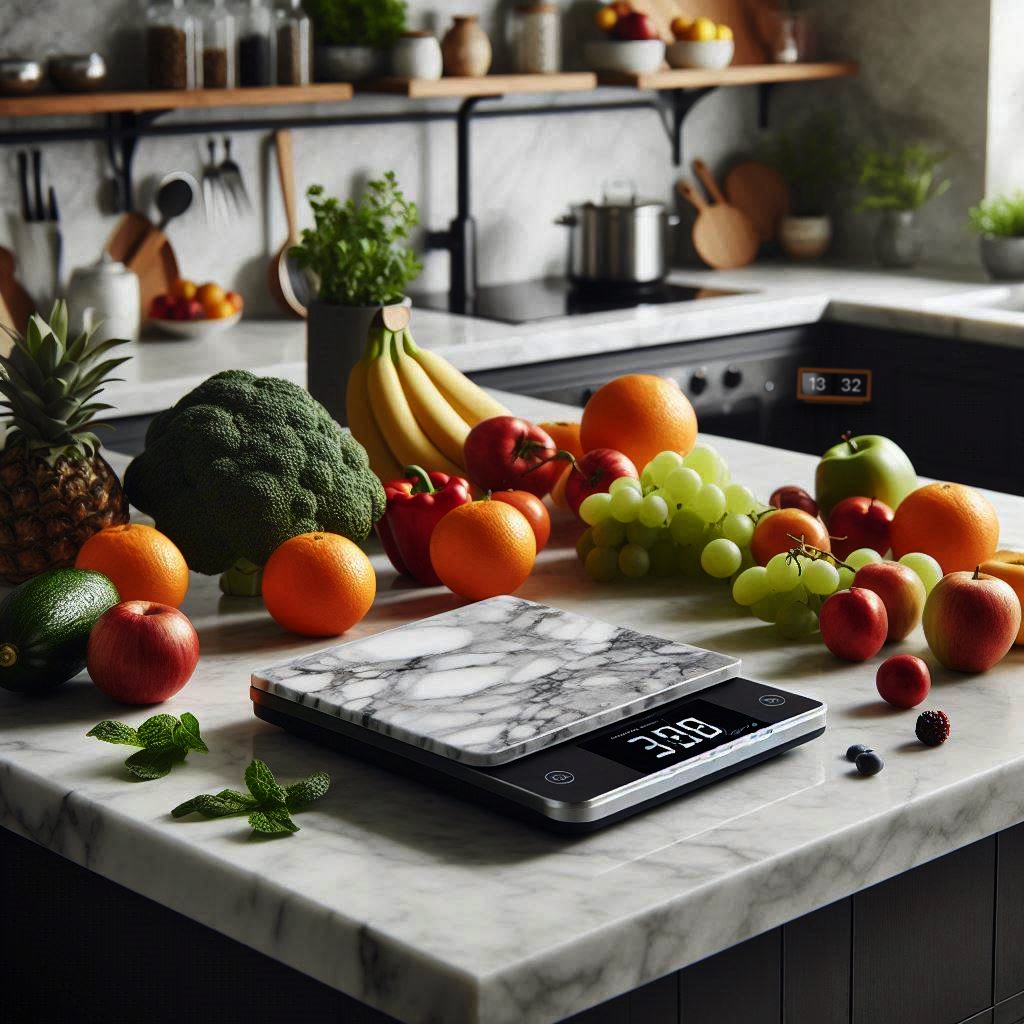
13:32
